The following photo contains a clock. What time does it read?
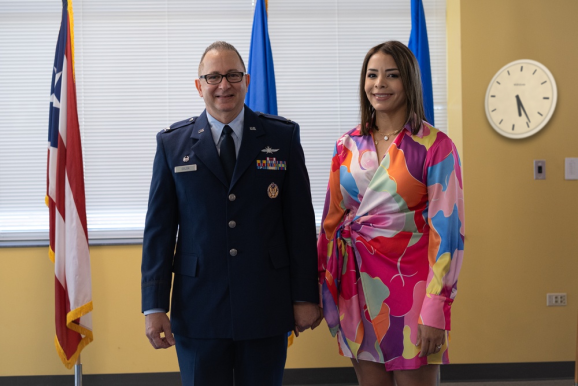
5:24
